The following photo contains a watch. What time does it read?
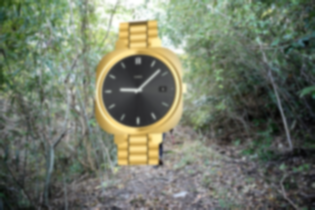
9:08
